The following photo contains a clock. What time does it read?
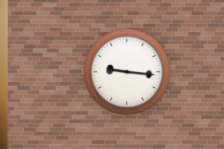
9:16
